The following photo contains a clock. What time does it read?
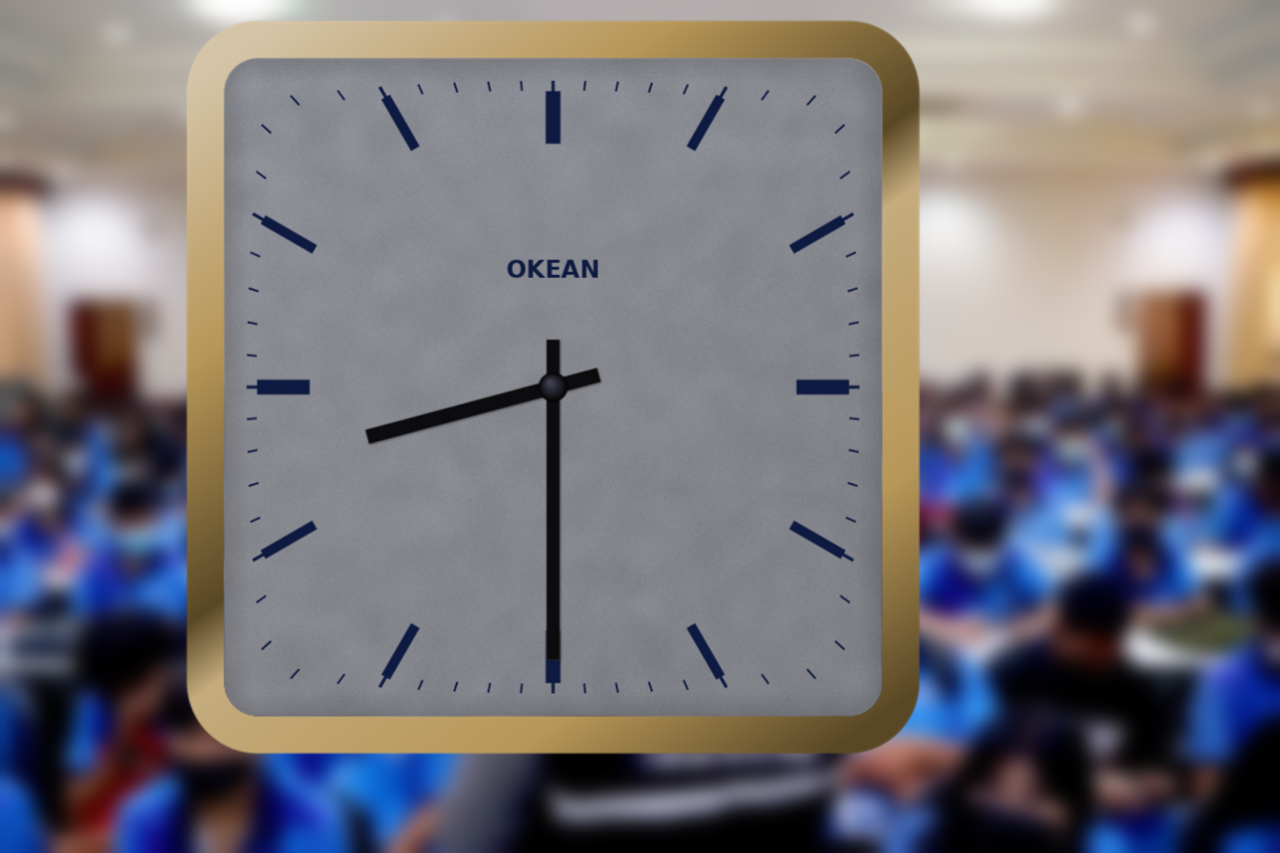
8:30
